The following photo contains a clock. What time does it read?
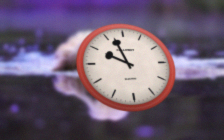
9:57
